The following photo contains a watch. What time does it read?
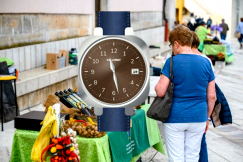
11:28
